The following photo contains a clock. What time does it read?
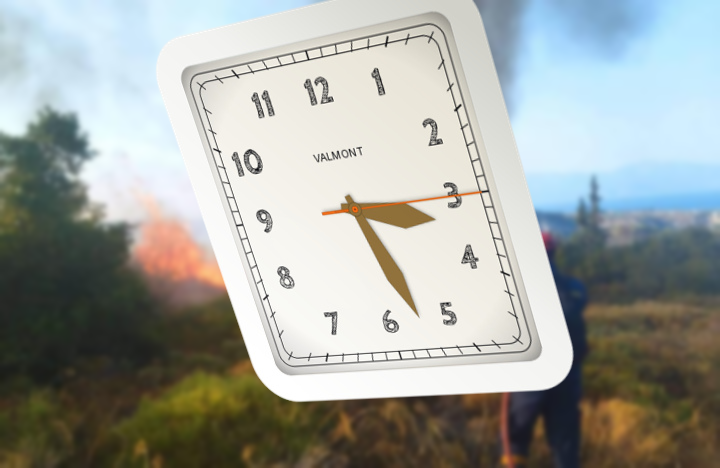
3:27:15
